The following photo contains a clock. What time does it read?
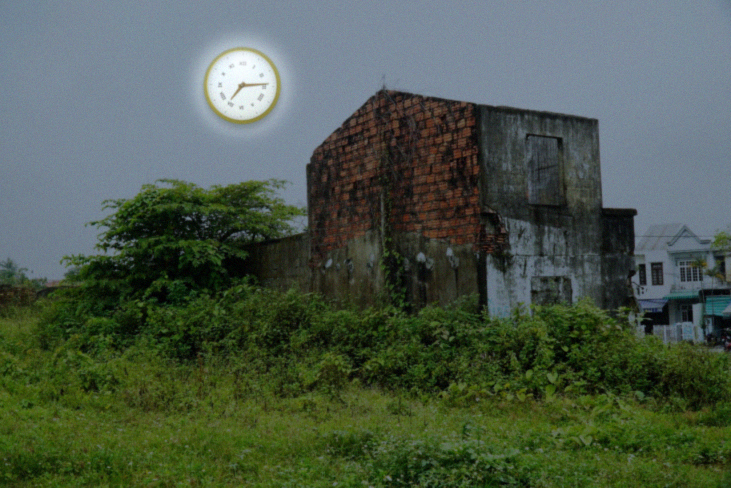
7:14
